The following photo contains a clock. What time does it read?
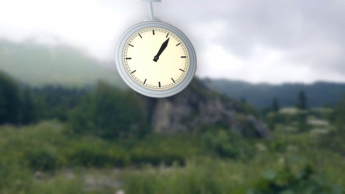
1:06
